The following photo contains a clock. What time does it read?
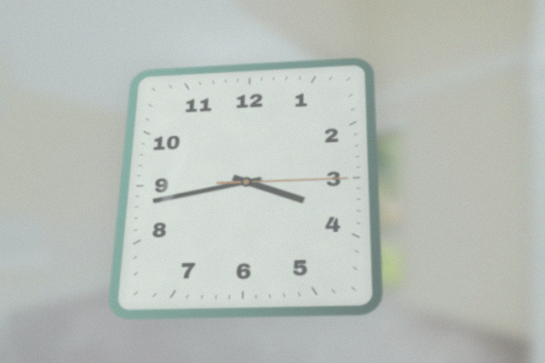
3:43:15
